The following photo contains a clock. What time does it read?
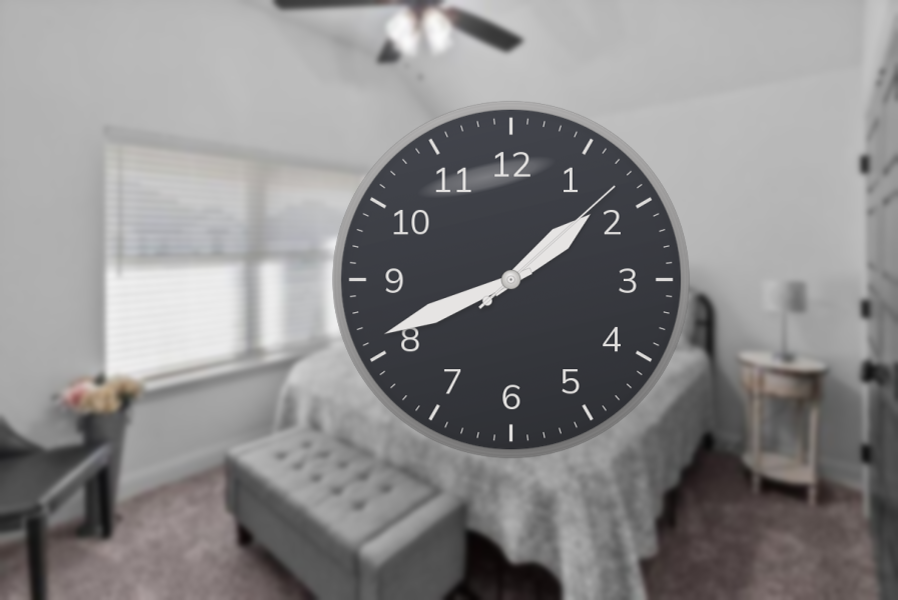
1:41:08
